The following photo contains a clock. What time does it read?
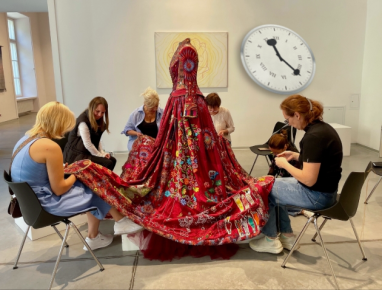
11:23
